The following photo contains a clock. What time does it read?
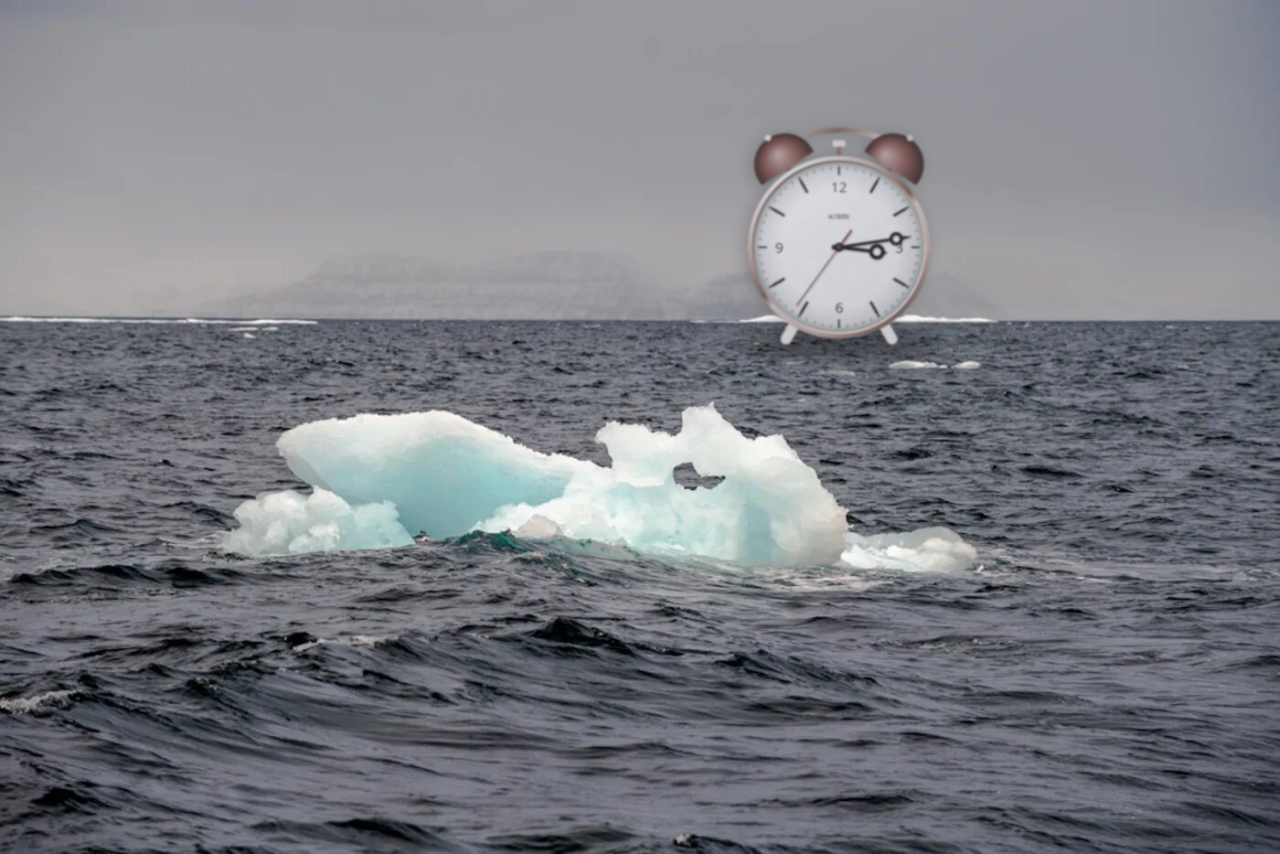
3:13:36
